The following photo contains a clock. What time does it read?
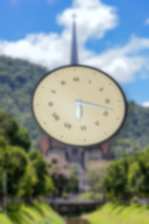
6:18
